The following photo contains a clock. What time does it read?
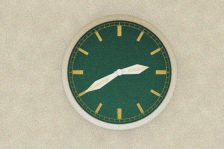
2:40
